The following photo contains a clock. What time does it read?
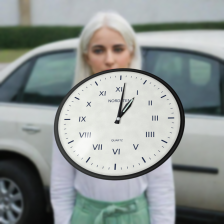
1:01
